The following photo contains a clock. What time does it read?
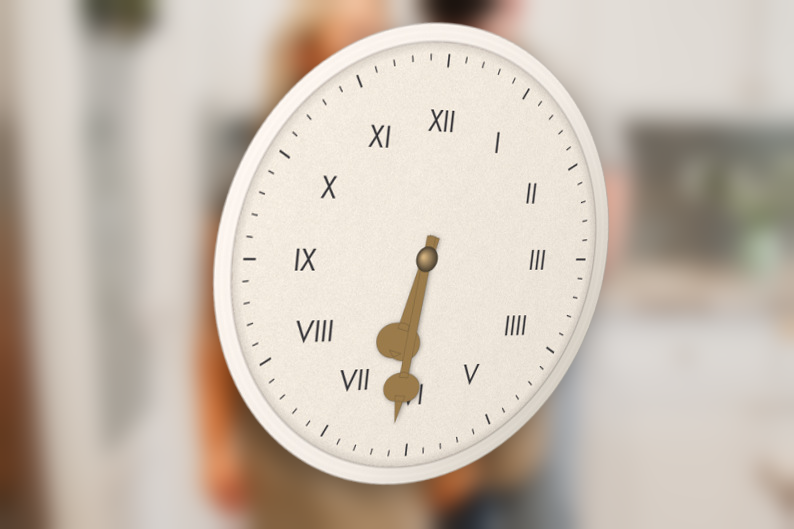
6:31
